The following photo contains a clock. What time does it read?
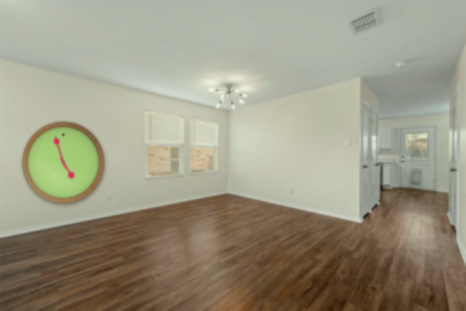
4:57
